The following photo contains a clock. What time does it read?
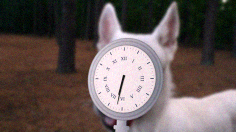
6:32
